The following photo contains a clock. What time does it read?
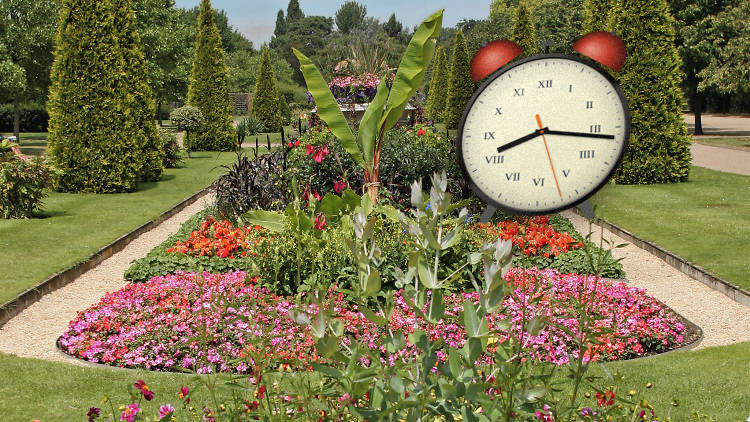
8:16:27
